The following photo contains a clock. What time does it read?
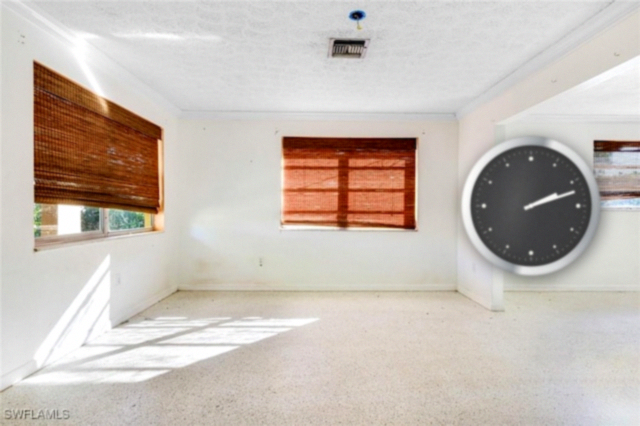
2:12
